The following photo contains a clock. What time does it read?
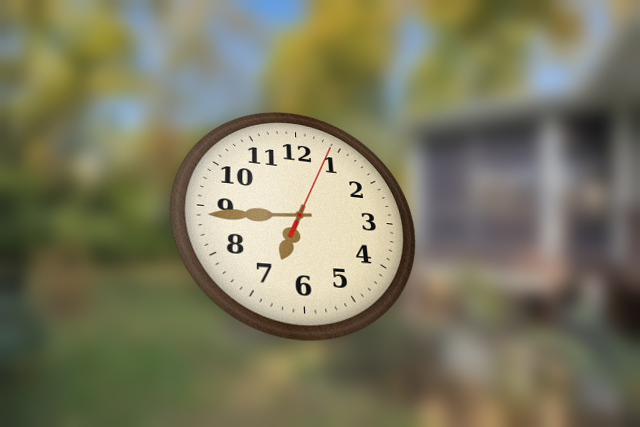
6:44:04
